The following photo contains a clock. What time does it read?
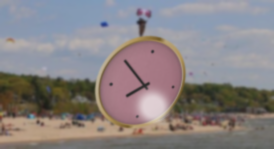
7:52
